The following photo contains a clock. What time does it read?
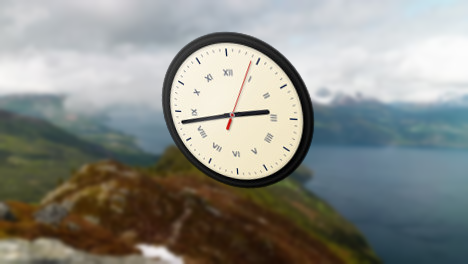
2:43:04
